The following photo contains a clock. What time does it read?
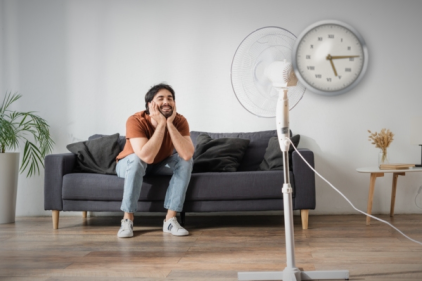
5:14
